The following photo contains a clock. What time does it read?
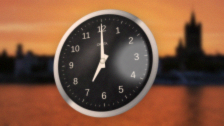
7:00
